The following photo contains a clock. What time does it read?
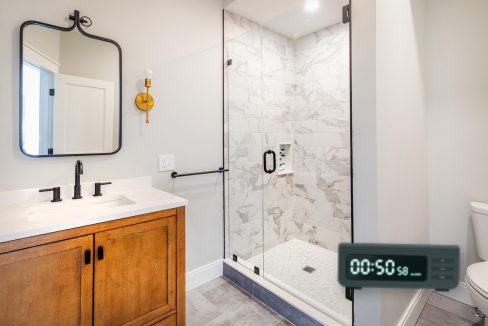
0:50
